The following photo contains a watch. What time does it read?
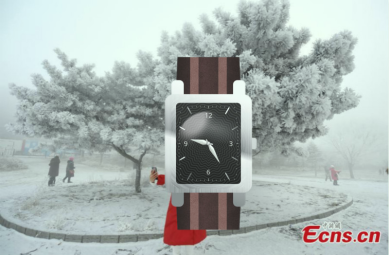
9:25
